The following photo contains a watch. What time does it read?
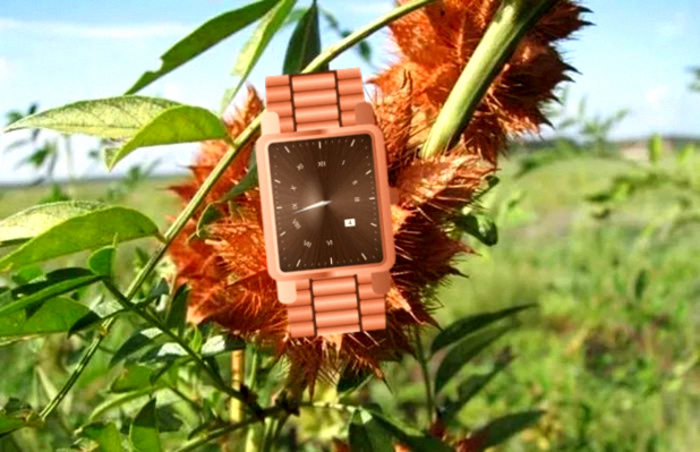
8:43
